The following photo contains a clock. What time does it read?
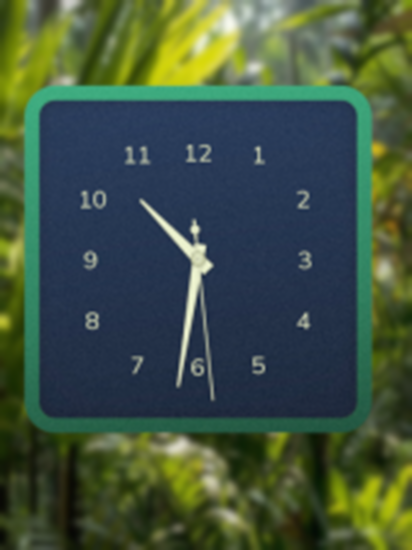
10:31:29
